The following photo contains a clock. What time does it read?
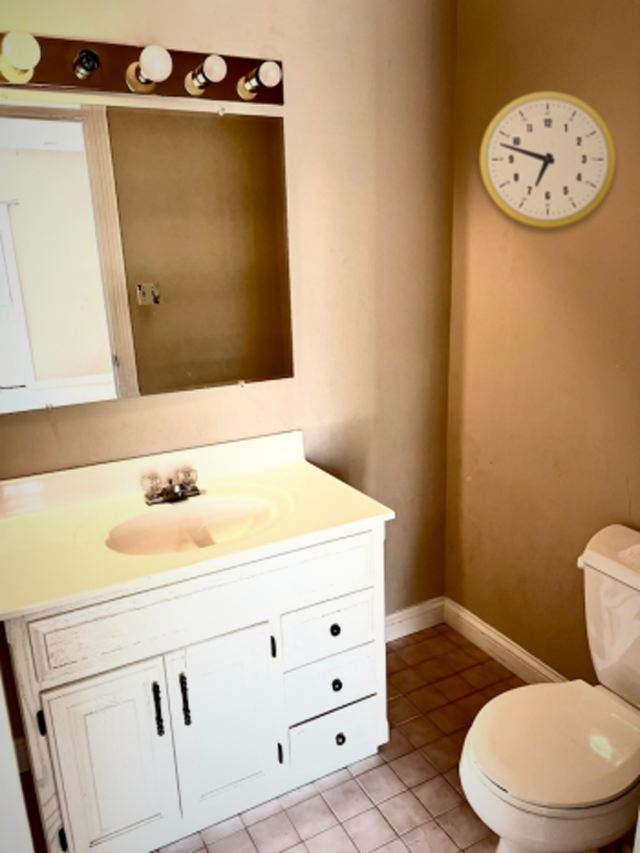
6:48
